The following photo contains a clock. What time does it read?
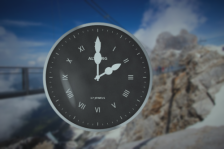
2:00
